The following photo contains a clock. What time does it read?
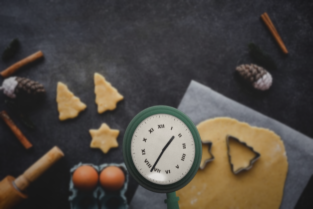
1:37
